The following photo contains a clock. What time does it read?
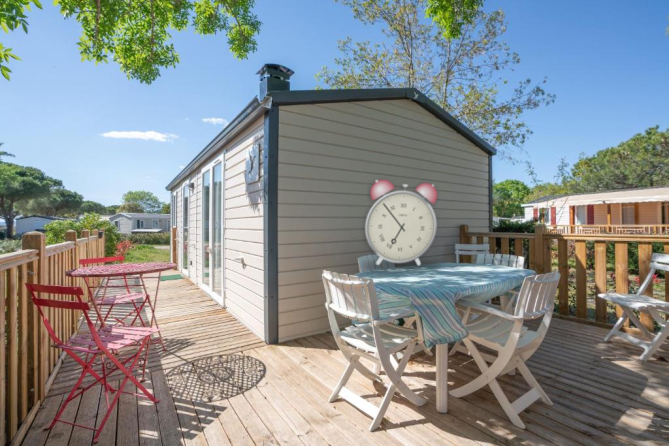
6:53
